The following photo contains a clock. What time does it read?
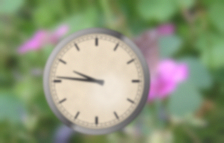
9:46
